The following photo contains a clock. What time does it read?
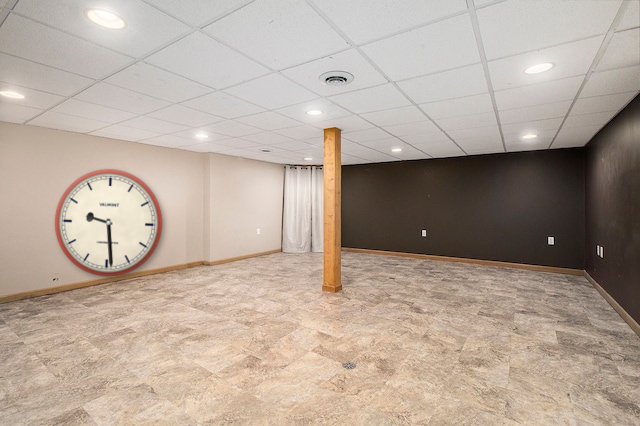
9:29
